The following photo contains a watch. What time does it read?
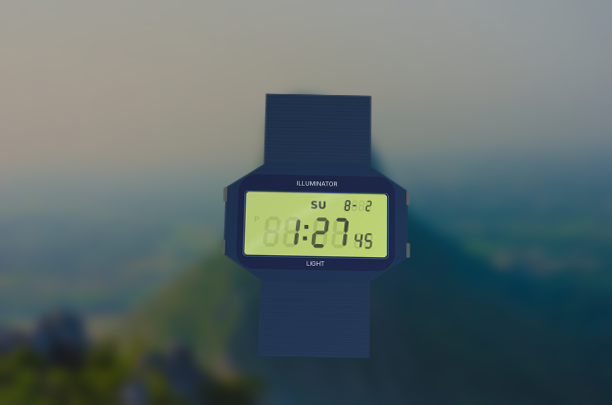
1:27:45
